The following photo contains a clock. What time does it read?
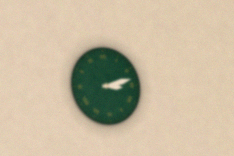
3:13
